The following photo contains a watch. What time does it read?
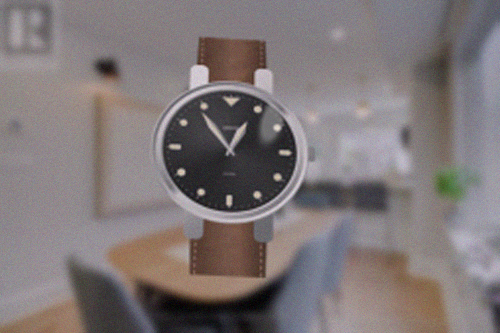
12:54
